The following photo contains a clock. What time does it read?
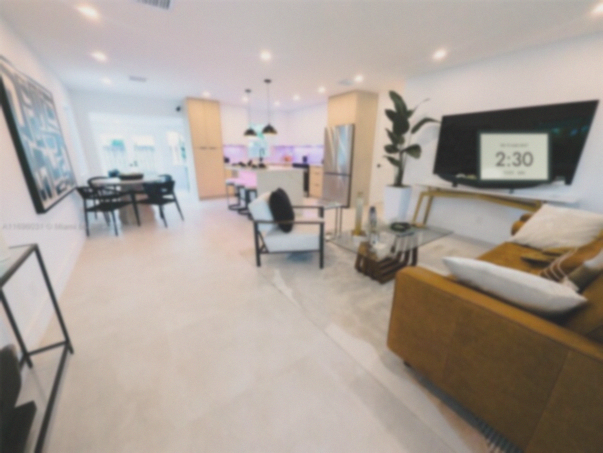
2:30
